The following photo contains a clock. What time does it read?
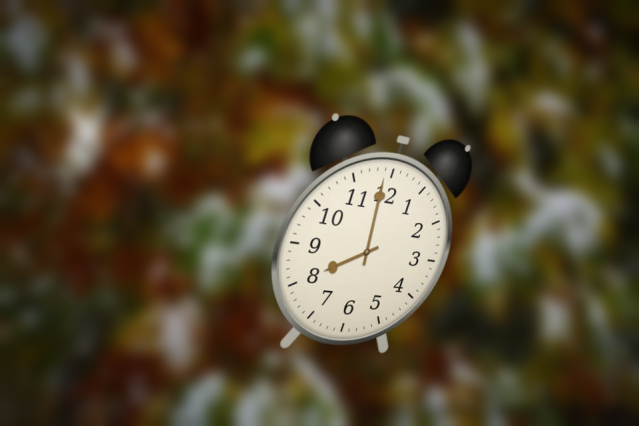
7:59
